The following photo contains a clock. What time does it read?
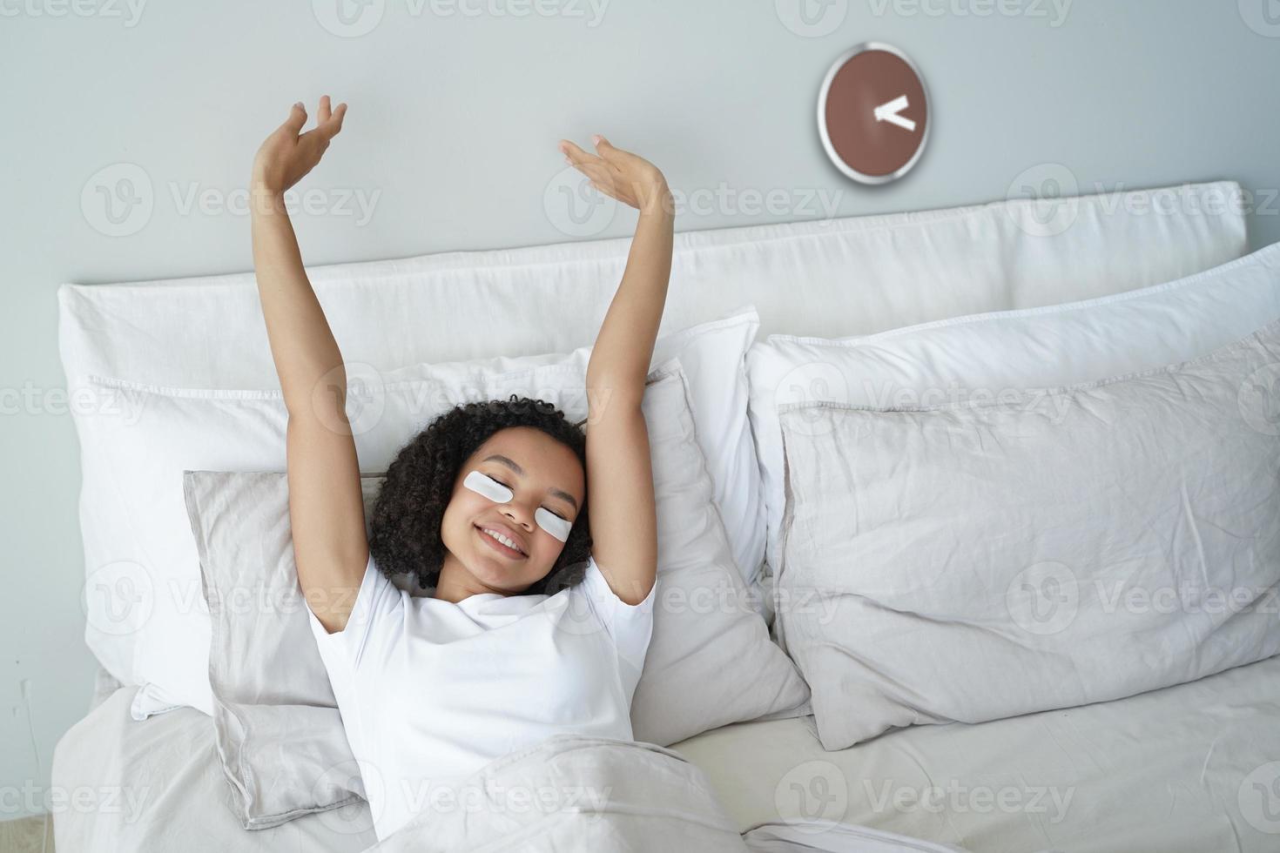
2:18
